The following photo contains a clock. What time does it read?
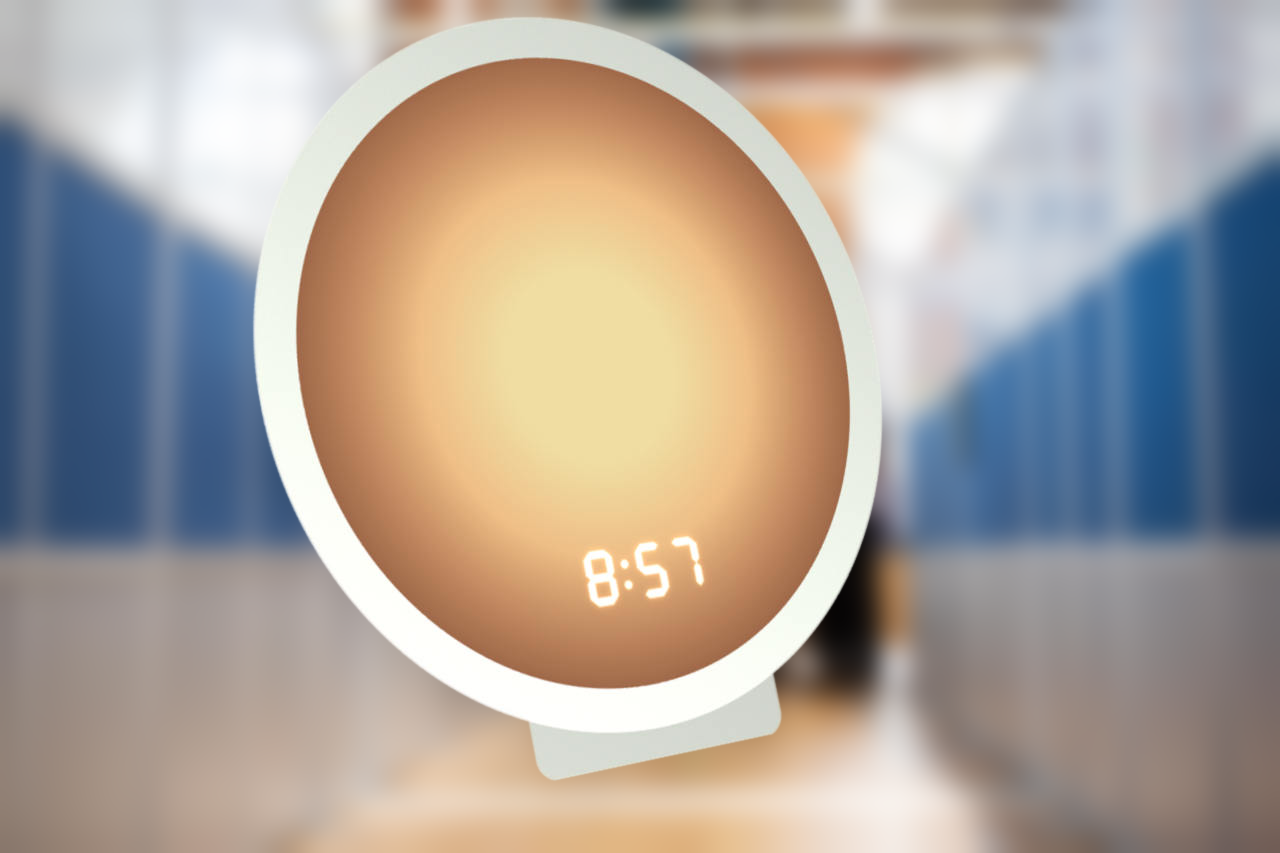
8:57
